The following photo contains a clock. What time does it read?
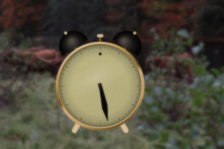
5:28
